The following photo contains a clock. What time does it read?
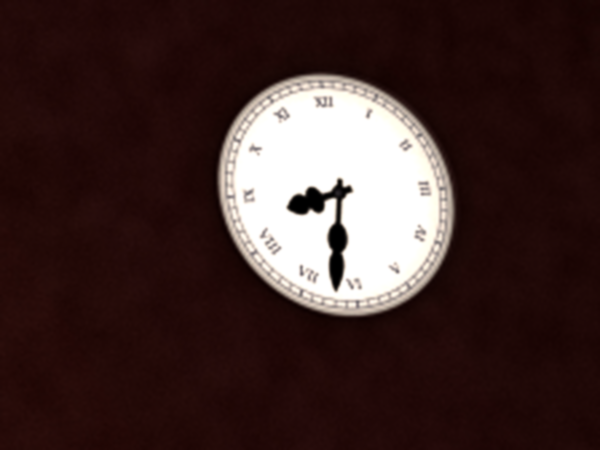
8:32
